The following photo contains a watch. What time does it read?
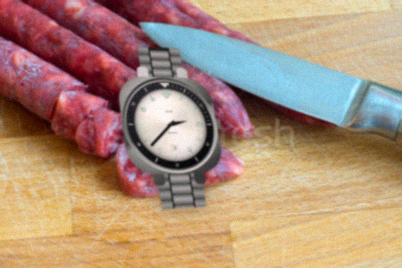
2:38
